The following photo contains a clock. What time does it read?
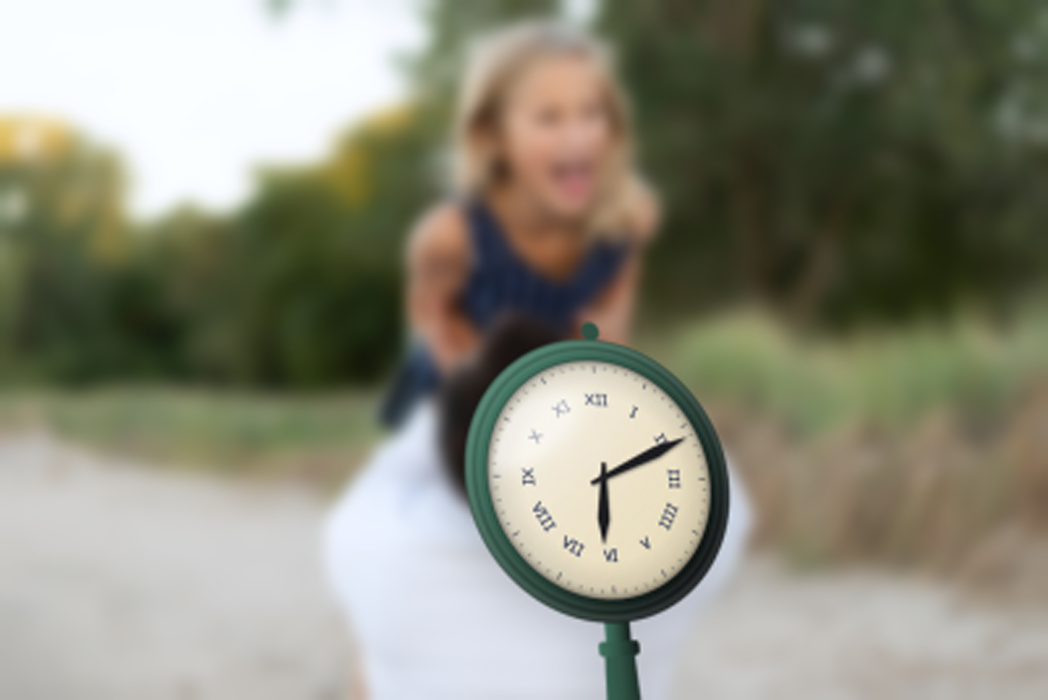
6:11
